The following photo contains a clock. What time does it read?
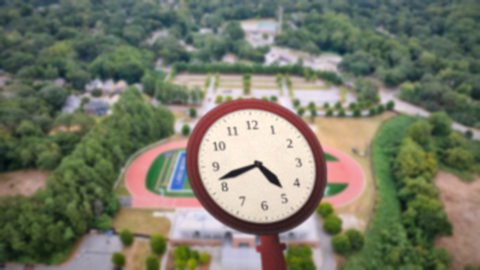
4:42
